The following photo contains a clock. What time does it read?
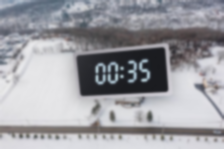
0:35
